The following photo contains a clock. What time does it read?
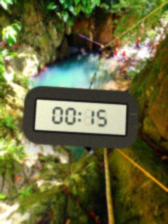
0:15
